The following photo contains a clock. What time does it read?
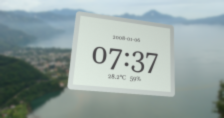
7:37
